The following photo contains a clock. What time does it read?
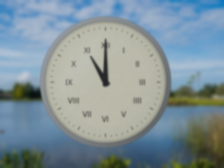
11:00
